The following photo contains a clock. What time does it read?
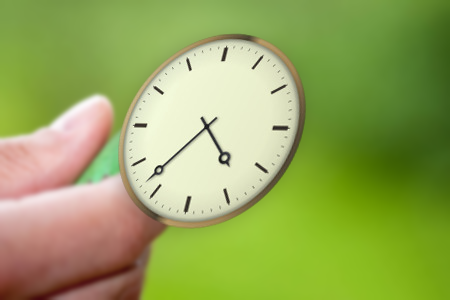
4:37
